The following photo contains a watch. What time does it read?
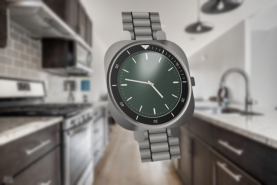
4:47
